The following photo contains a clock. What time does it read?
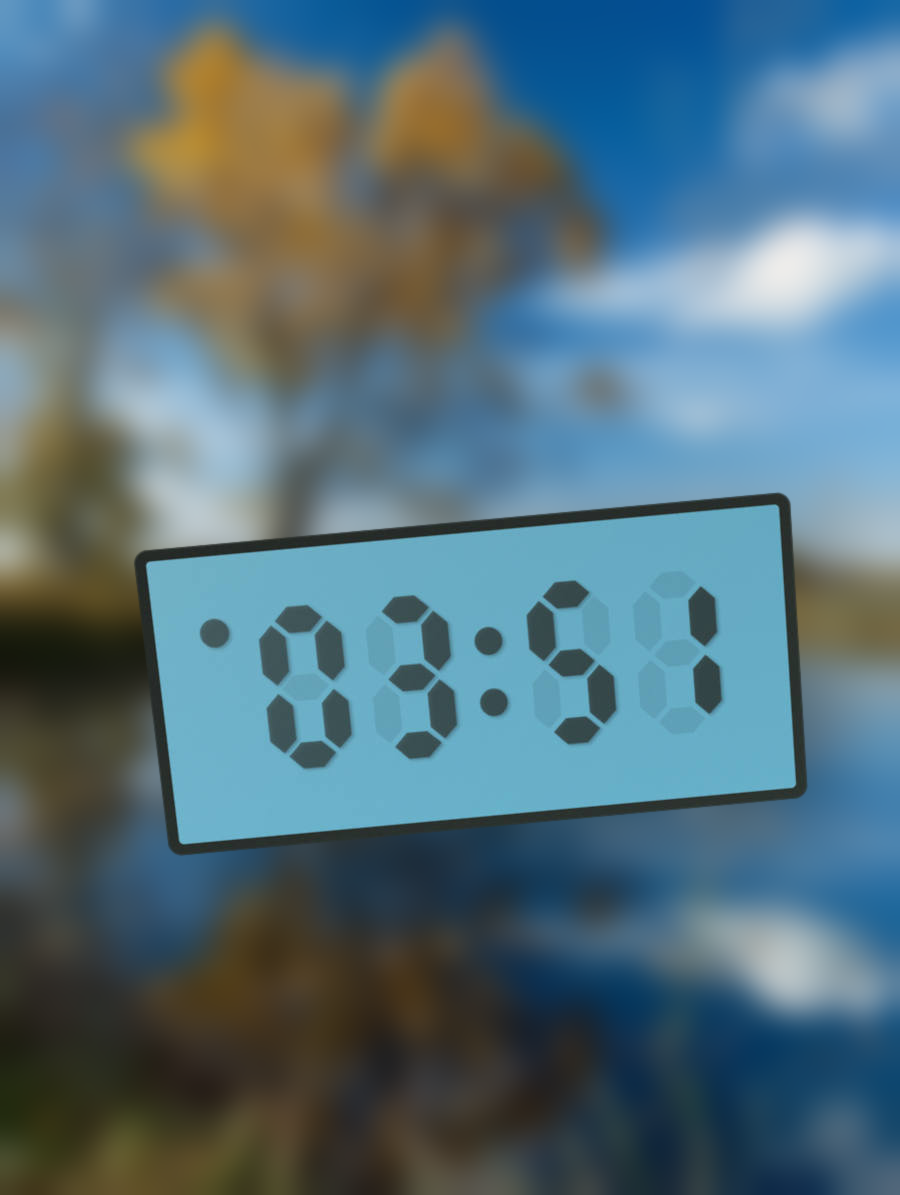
3:51
